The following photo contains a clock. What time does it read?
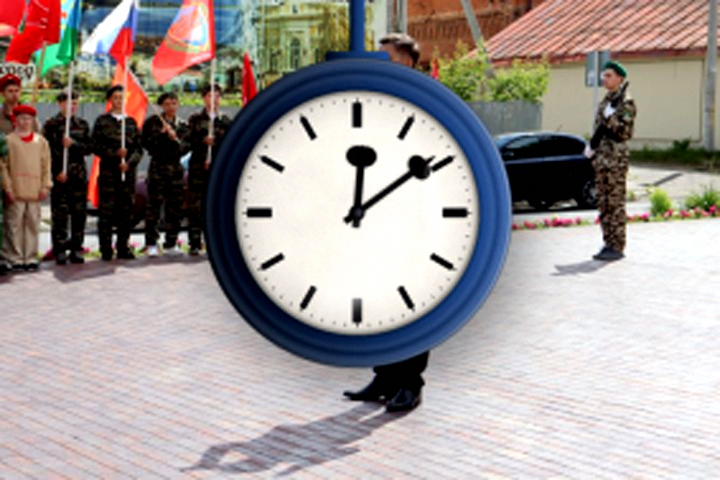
12:09
